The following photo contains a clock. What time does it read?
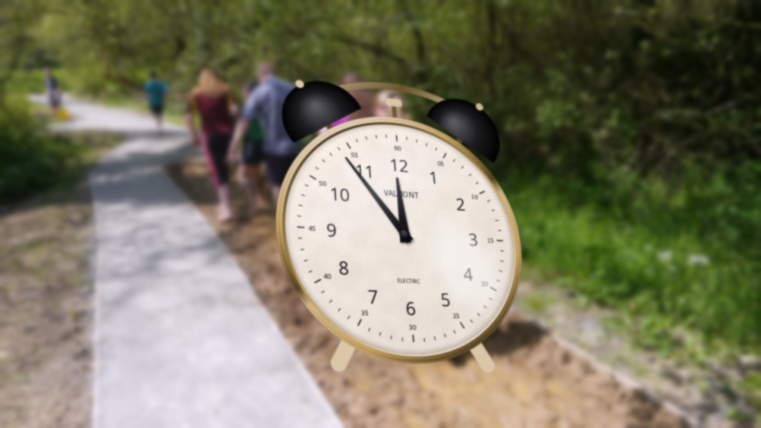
11:54
